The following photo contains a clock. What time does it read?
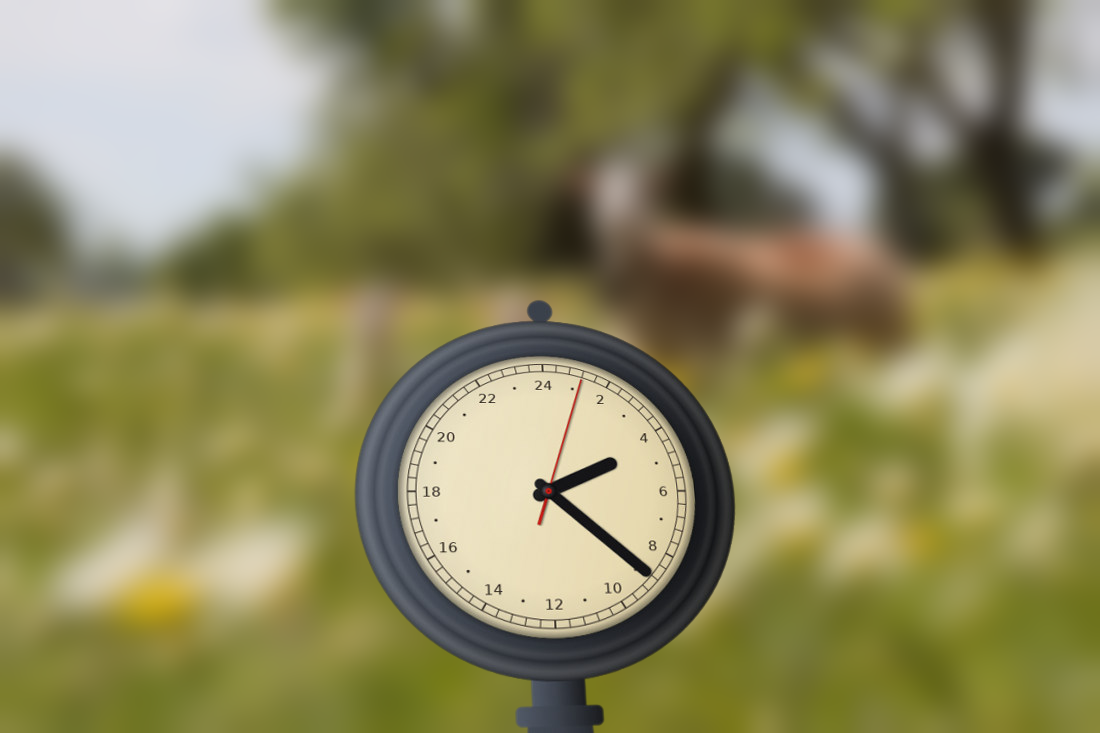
4:22:03
